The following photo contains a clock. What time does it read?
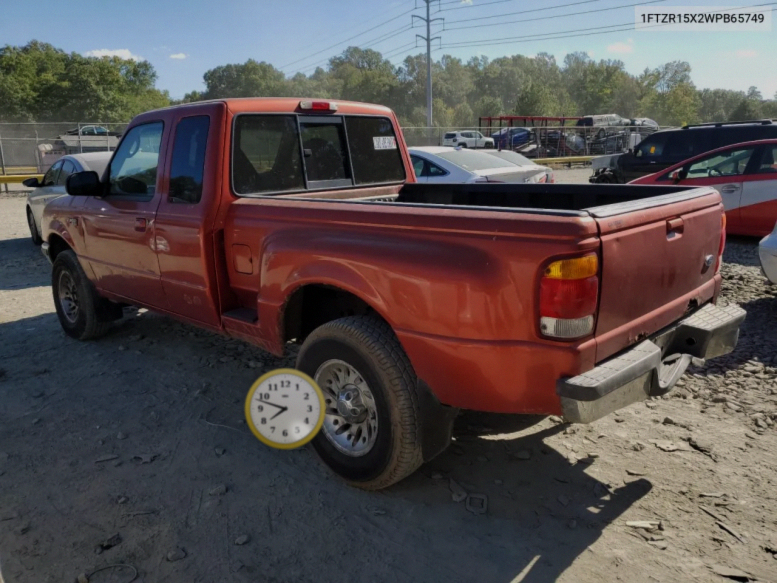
7:48
